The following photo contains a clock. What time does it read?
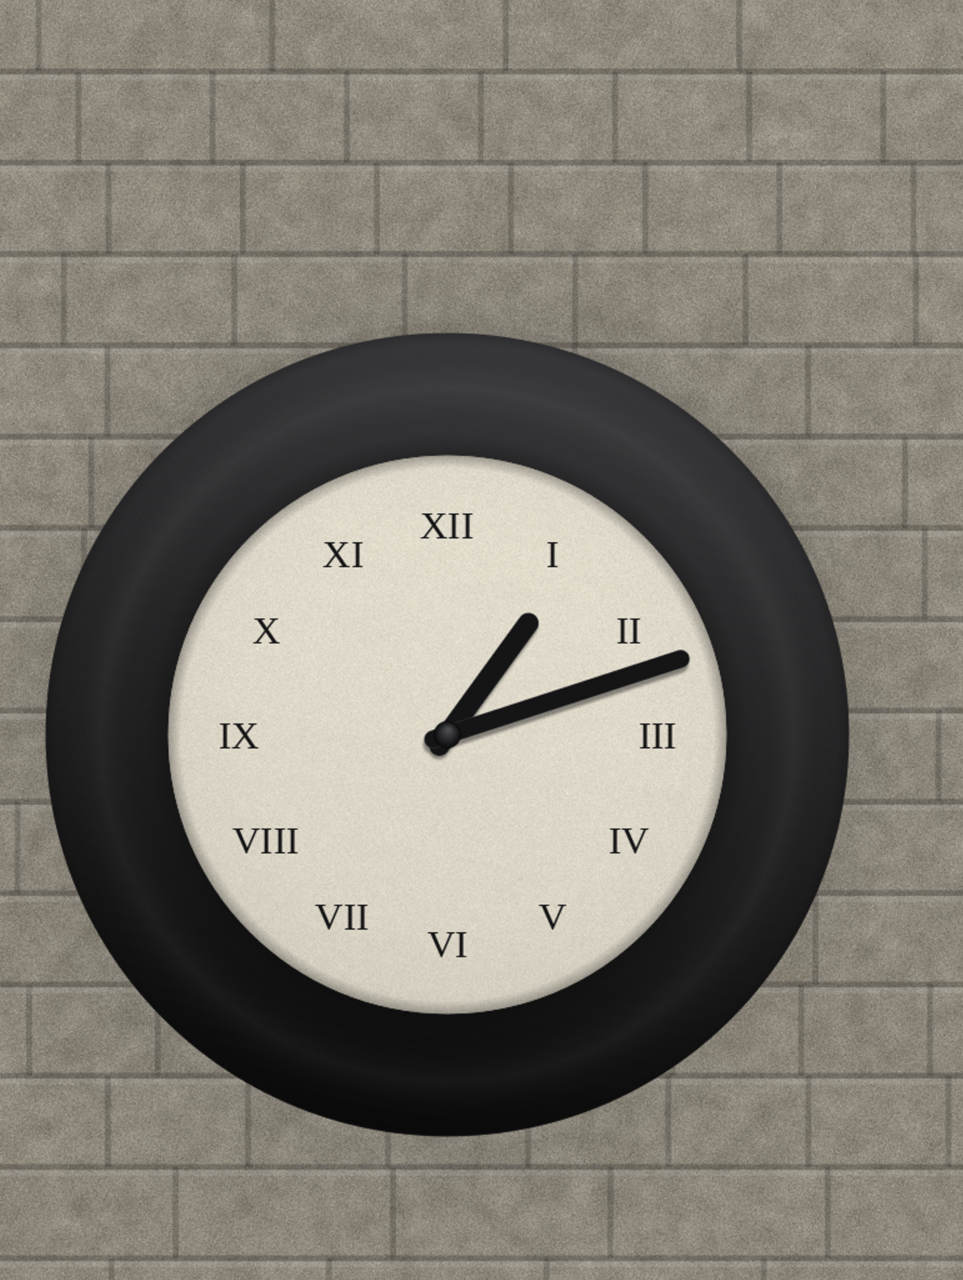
1:12
